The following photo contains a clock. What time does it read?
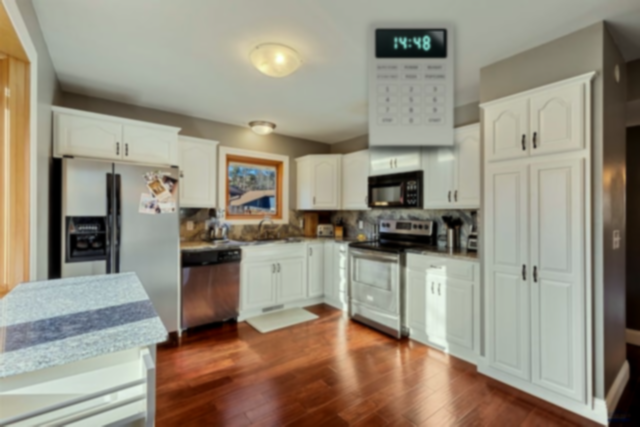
14:48
